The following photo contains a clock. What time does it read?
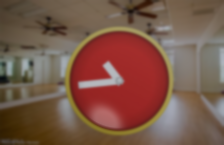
10:44
